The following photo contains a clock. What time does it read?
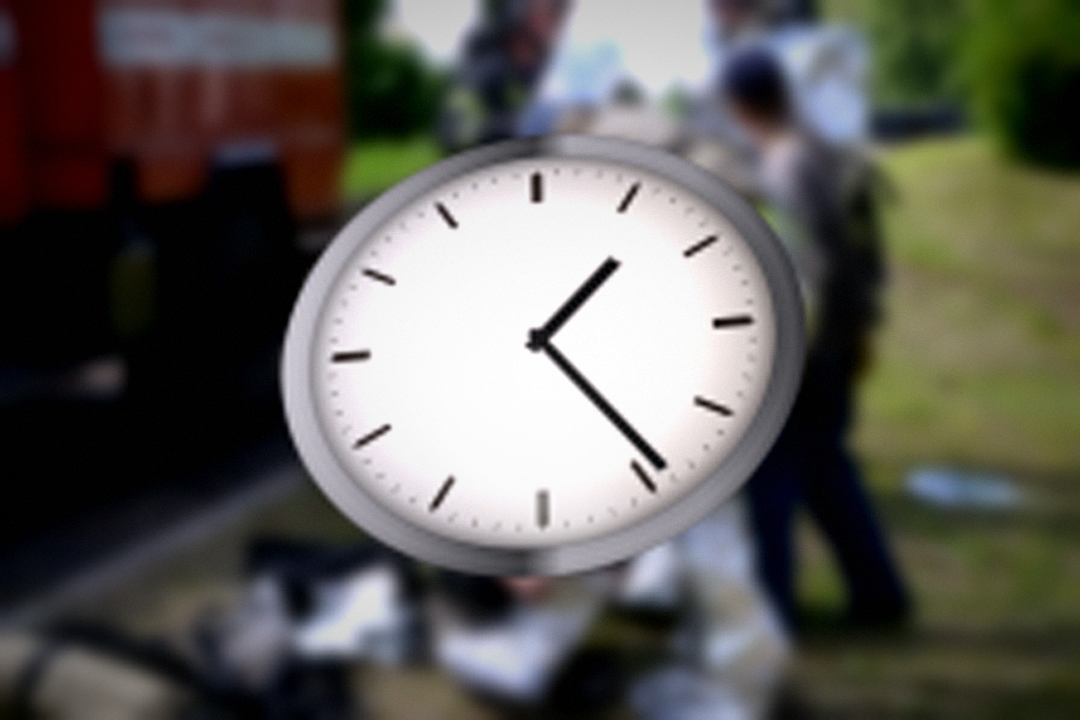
1:24
